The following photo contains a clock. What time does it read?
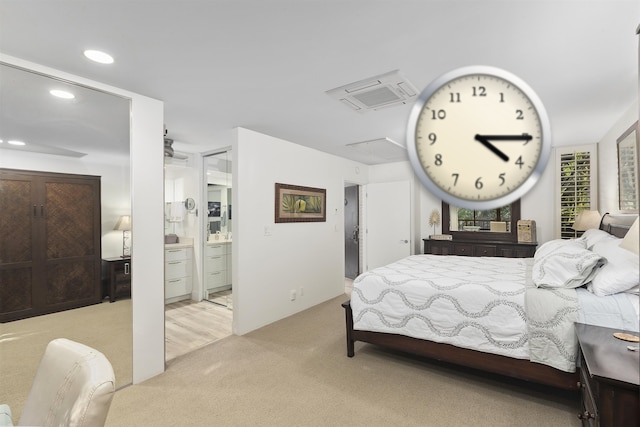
4:15
